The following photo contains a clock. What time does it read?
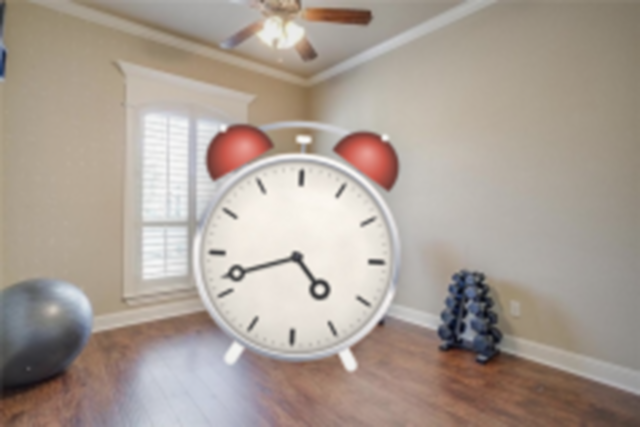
4:42
